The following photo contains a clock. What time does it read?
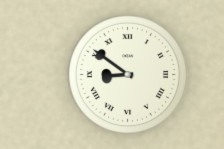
8:51
